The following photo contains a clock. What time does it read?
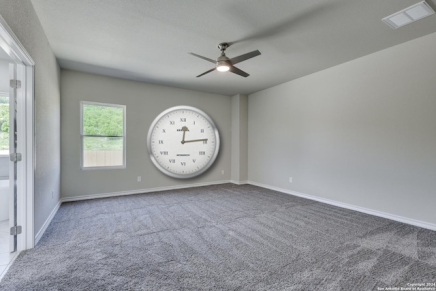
12:14
